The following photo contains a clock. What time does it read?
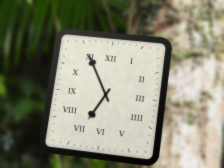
6:55
